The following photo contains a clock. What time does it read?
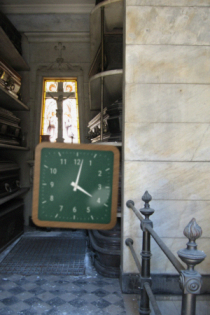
4:02
